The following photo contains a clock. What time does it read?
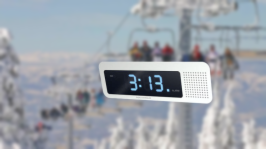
3:13
